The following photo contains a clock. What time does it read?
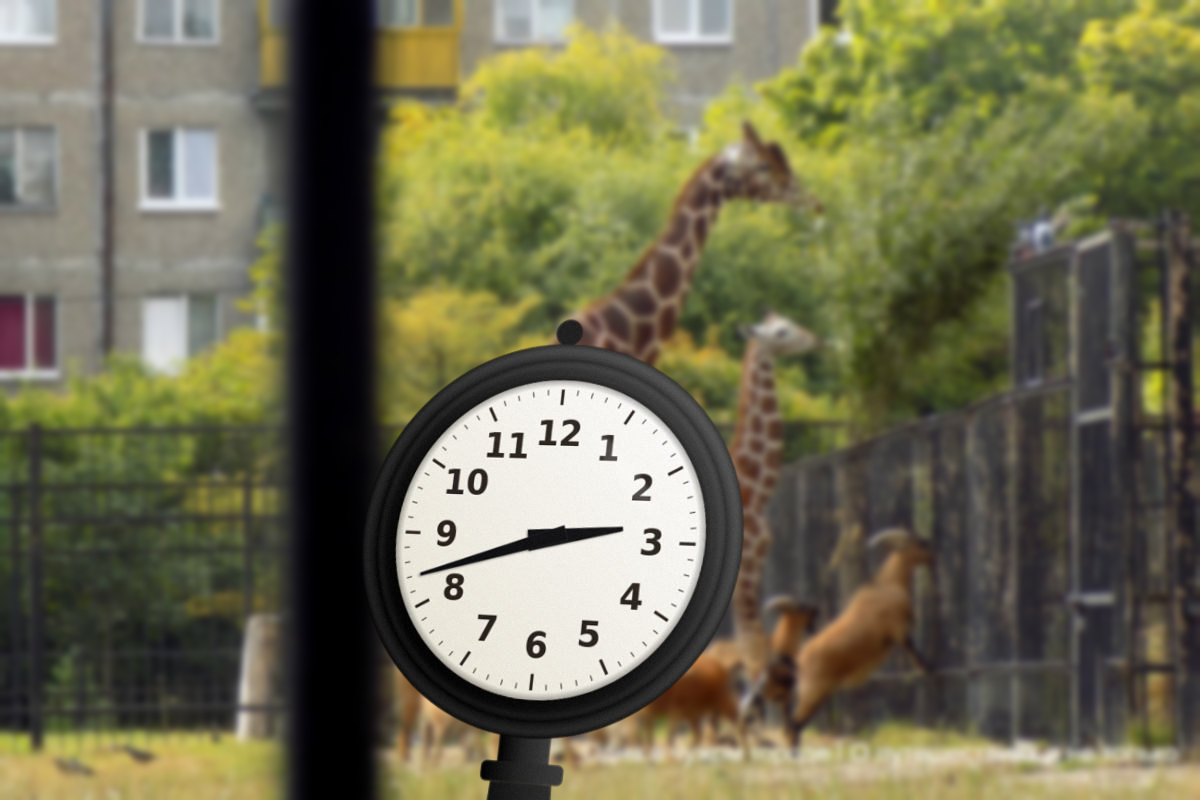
2:42
